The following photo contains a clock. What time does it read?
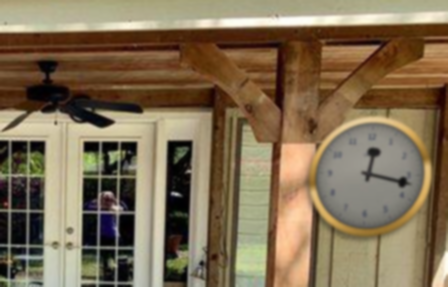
12:17
